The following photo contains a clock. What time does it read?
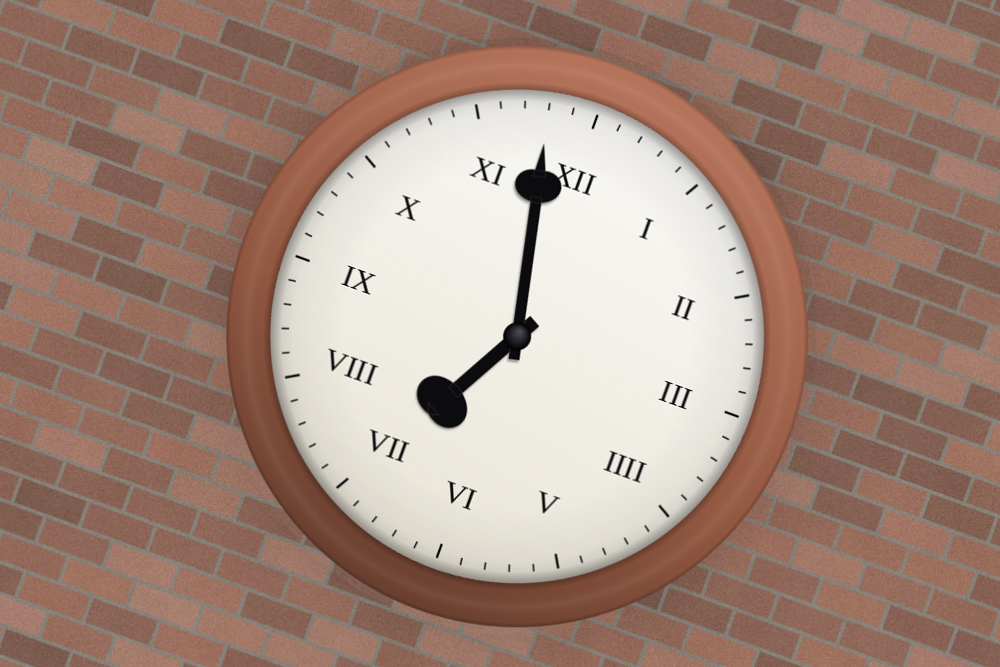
6:58
